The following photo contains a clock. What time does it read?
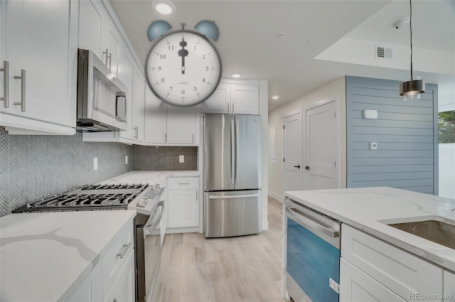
12:00
